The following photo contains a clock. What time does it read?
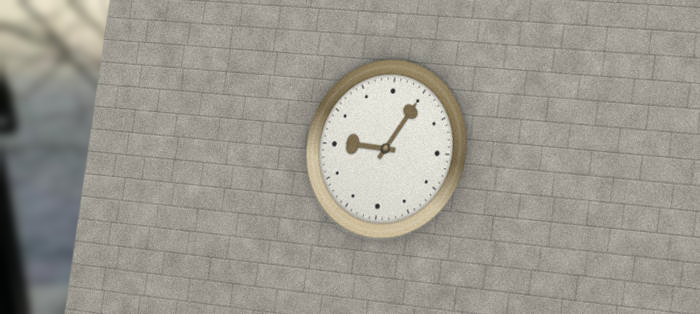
9:05
